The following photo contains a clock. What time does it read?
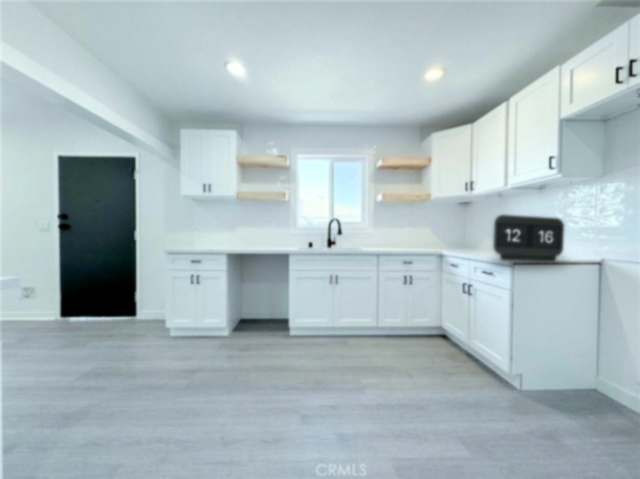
12:16
